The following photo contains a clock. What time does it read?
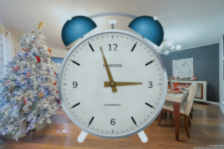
2:57
